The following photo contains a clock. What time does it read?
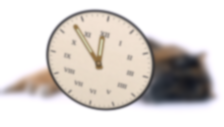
11:53
